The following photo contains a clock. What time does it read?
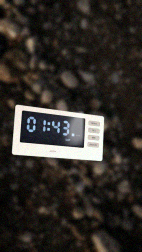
1:43
